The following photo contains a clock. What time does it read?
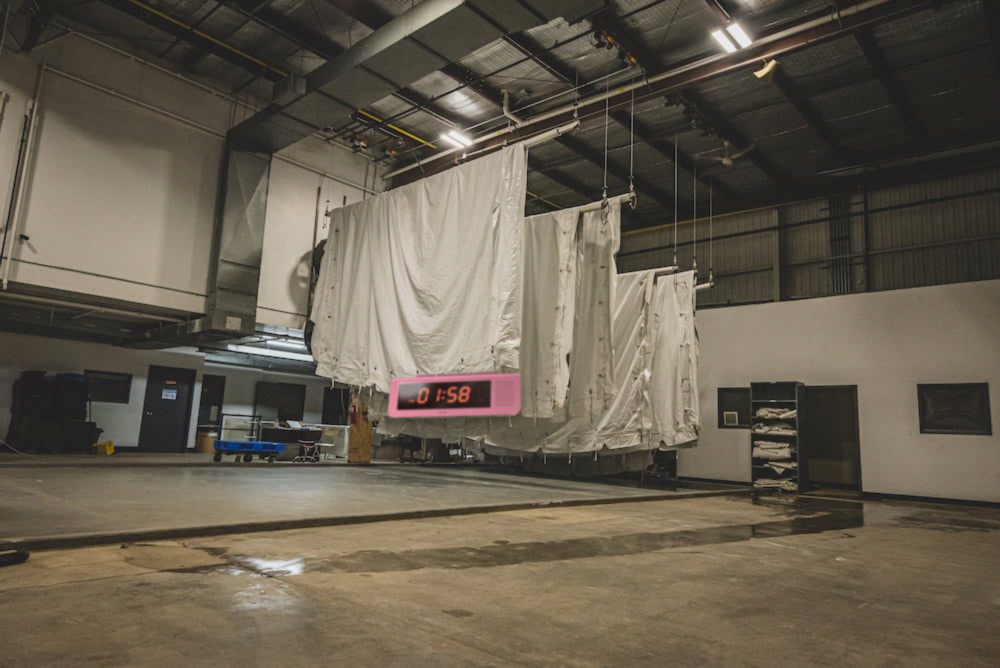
1:58
